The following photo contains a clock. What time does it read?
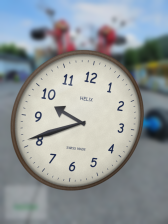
9:41
